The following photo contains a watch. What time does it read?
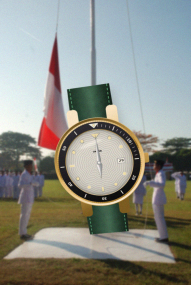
6:00
